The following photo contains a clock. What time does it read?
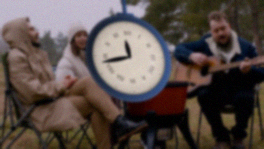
11:43
